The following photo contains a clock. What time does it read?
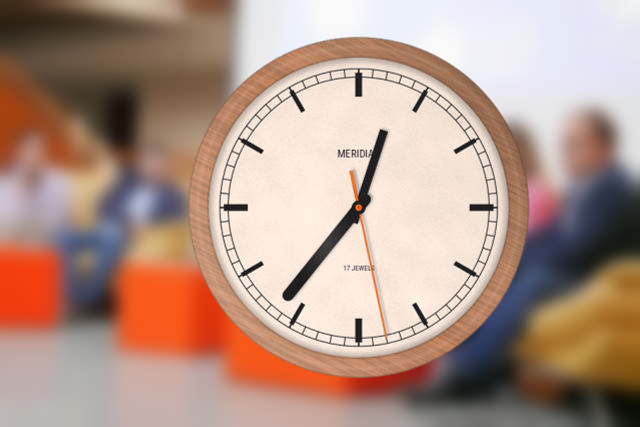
12:36:28
